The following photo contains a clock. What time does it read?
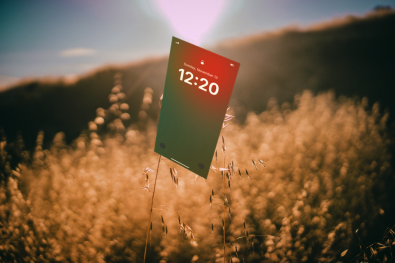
12:20
